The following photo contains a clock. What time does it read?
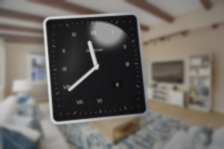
11:39
